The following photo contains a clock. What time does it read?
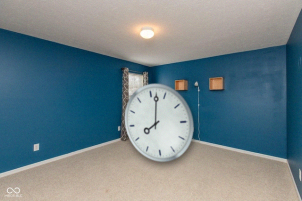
8:02
